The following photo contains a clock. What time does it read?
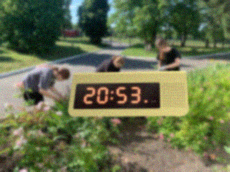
20:53
